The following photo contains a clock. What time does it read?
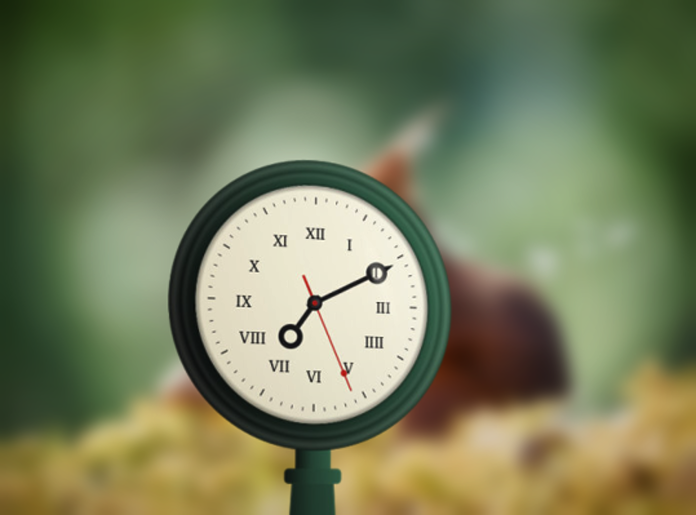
7:10:26
